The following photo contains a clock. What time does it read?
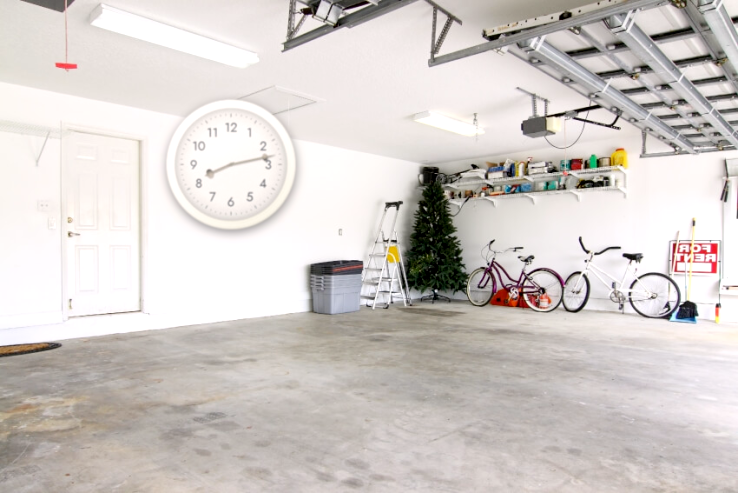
8:13
